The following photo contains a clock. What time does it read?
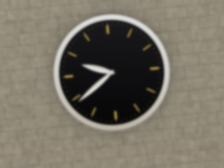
9:39
